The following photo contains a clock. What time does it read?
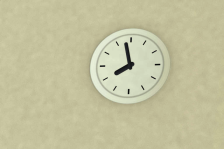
7:58
